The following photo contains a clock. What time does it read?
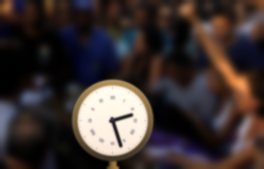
2:27
